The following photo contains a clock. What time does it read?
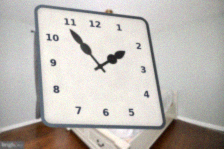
1:54
